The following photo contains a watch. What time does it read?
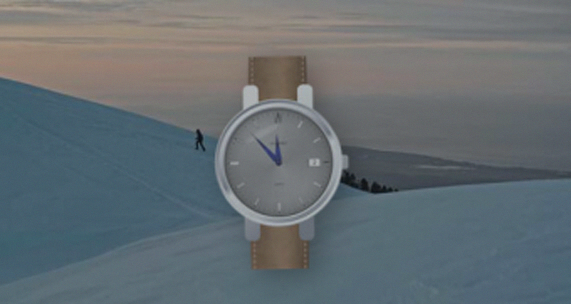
11:53
